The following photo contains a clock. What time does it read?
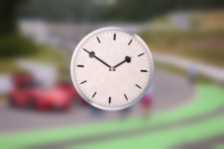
1:50
